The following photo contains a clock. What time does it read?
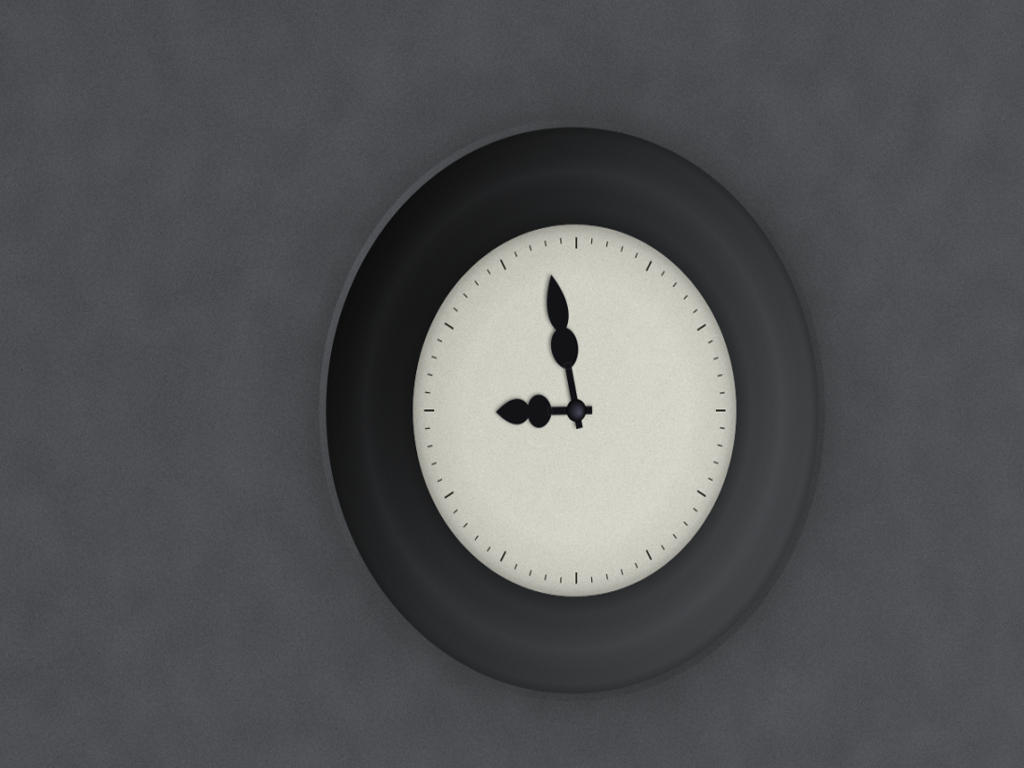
8:58
